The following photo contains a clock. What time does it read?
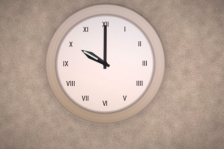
10:00
